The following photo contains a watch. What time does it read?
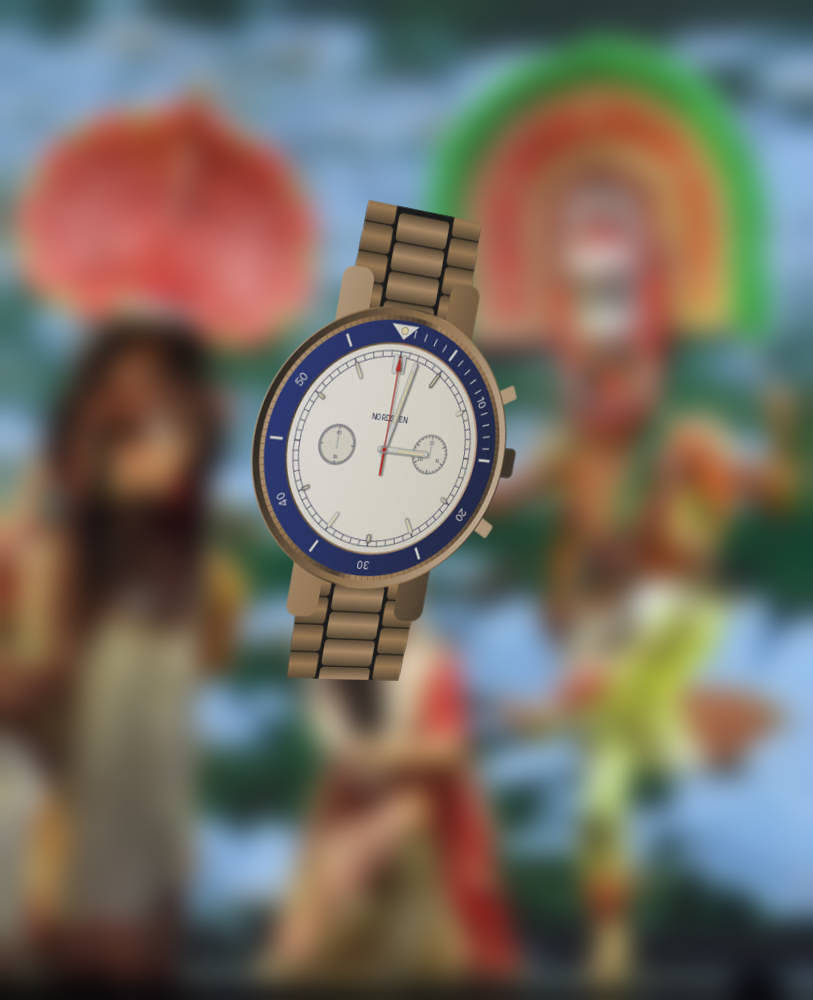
3:02
